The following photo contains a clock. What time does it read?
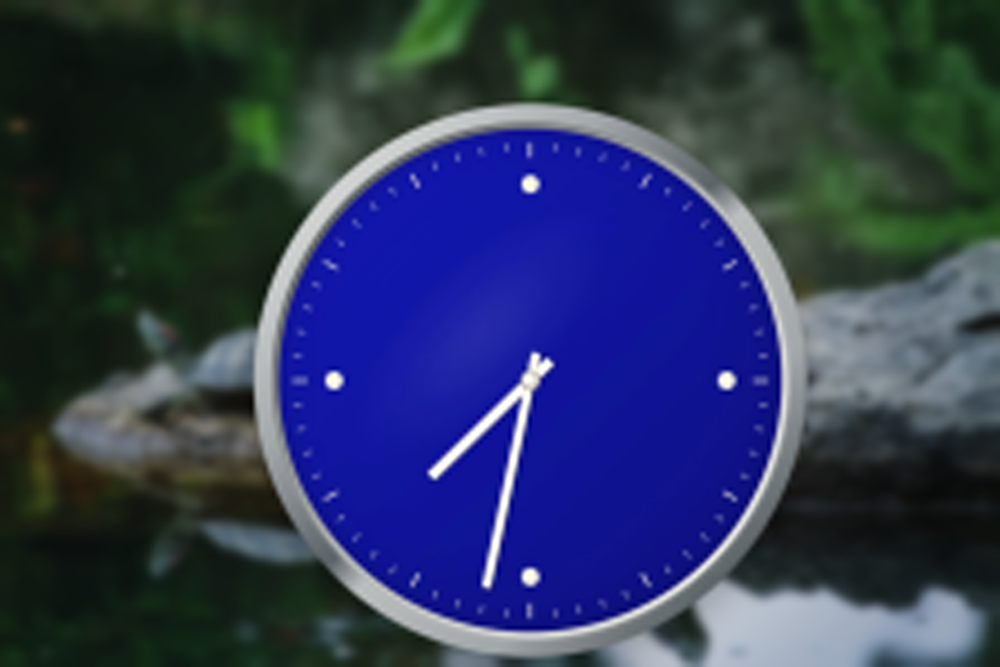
7:32
